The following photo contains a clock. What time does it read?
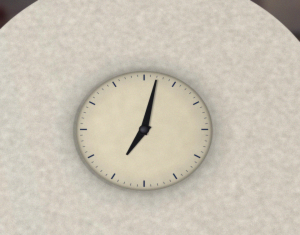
7:02
